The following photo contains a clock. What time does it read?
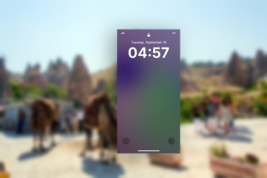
4:57
